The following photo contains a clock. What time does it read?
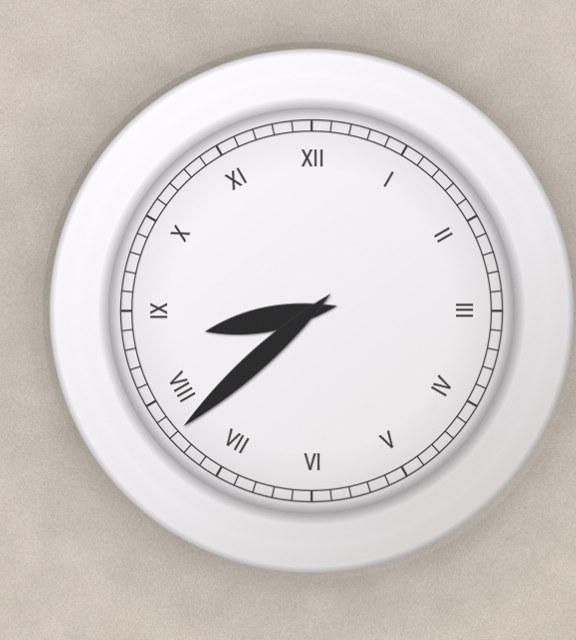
8:38
